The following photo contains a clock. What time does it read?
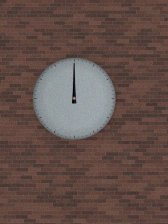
12:00
